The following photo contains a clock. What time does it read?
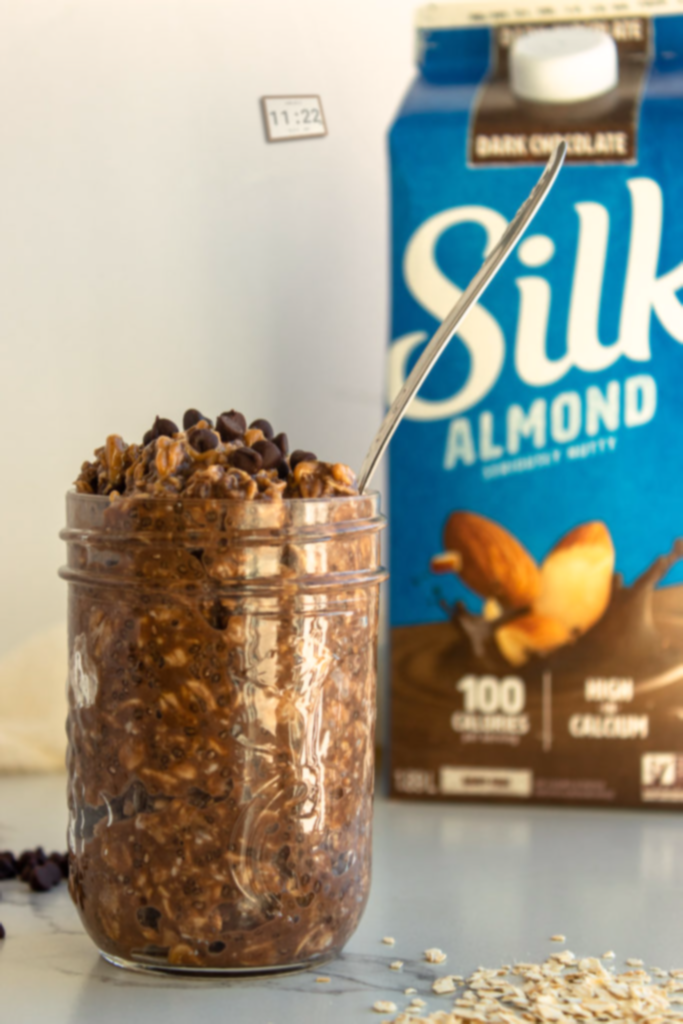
11:22
